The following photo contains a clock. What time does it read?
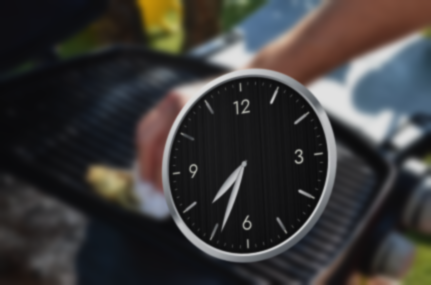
7:34
